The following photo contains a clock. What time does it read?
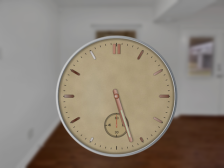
5:27
